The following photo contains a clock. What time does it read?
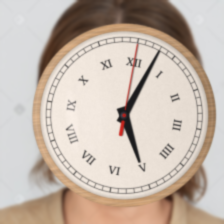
5:03:00
